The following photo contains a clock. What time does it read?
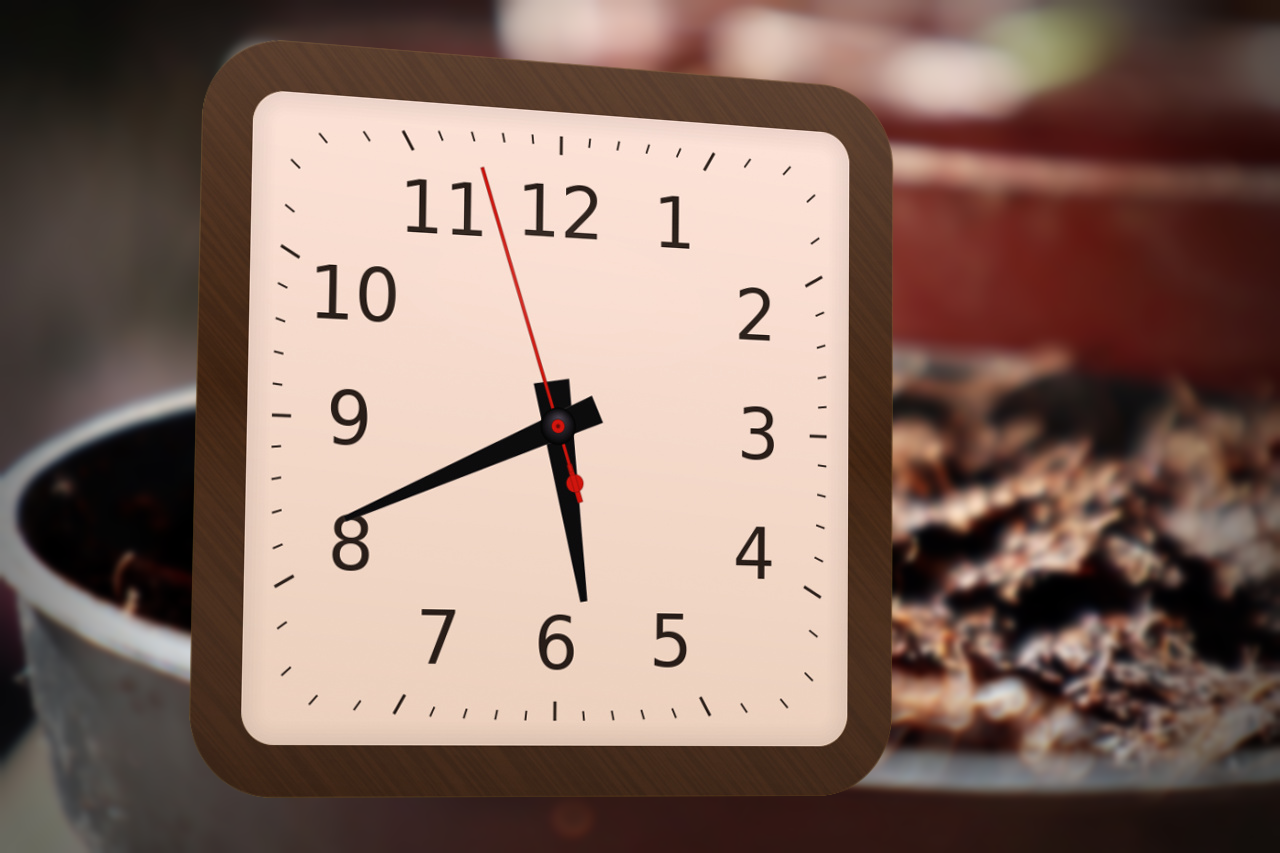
5:40:57
